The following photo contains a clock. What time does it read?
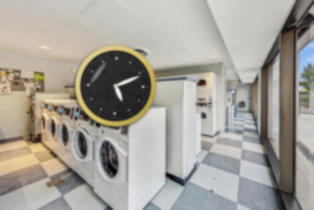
5:11
